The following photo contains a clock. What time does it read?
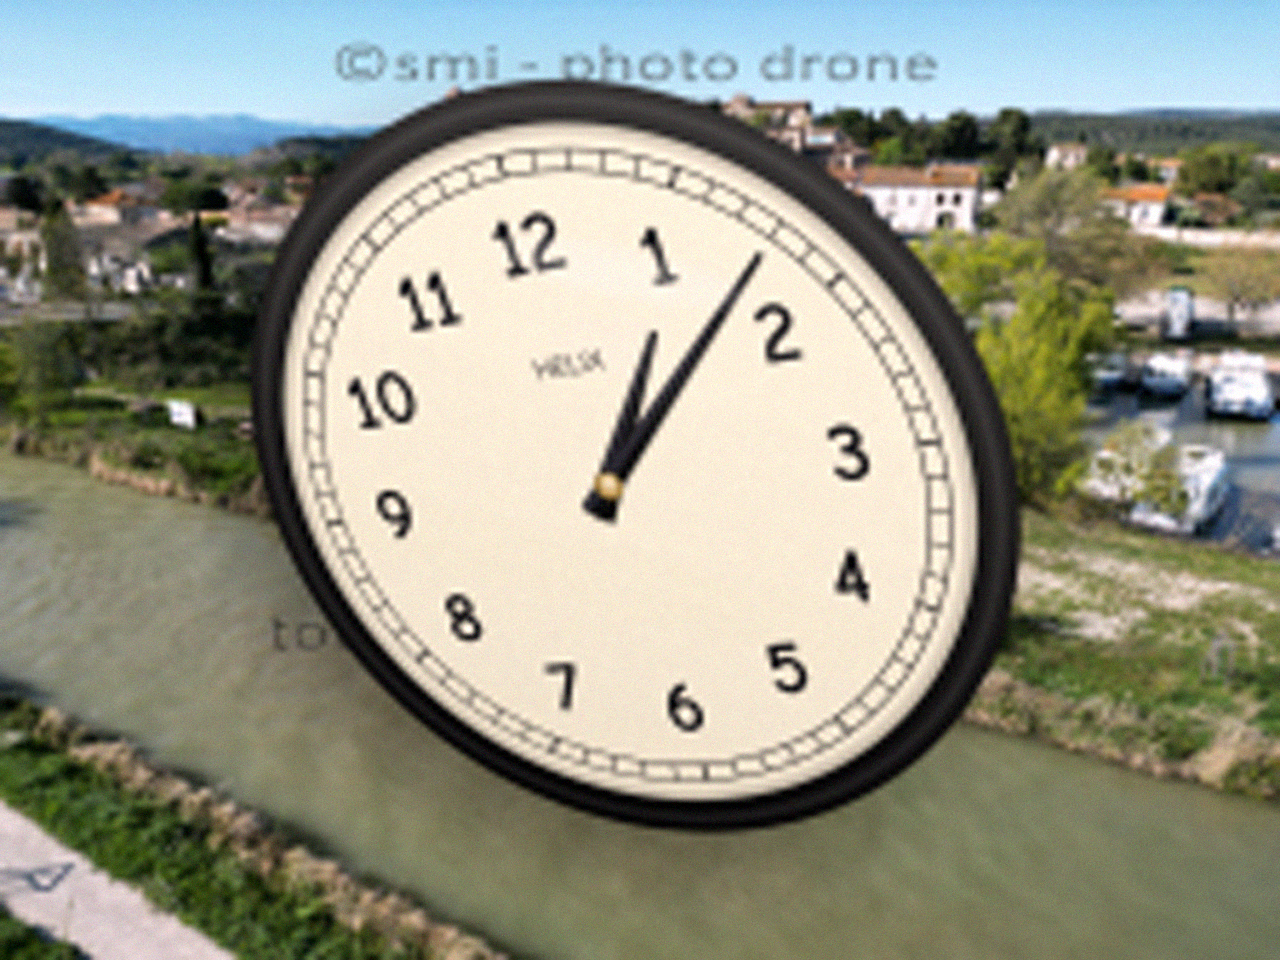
1:08
